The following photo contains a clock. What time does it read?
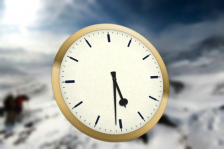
5:31
